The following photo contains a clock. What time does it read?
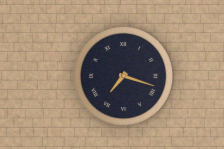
7:18
